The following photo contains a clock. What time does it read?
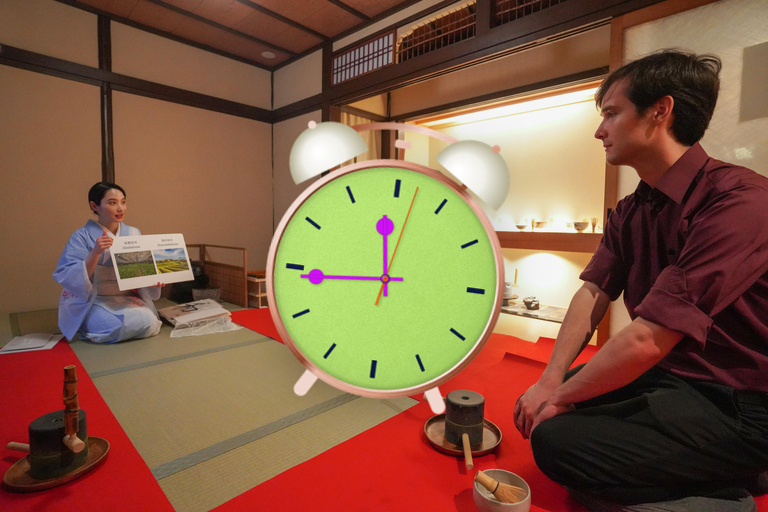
11:44:02
